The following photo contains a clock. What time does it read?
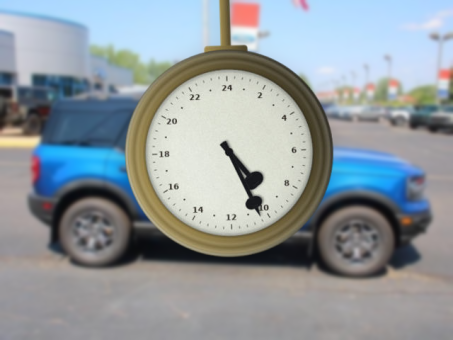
9:26
